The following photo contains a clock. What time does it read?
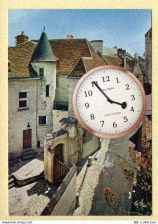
3:55
